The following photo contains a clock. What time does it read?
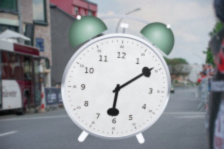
6:09
